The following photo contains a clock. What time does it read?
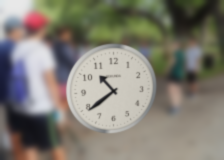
10:39
